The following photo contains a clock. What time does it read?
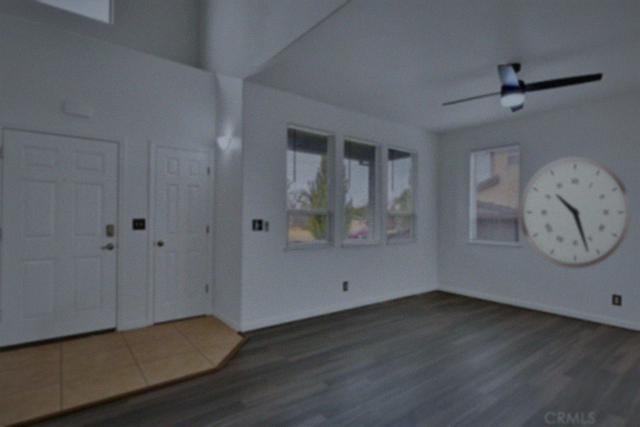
10:27
